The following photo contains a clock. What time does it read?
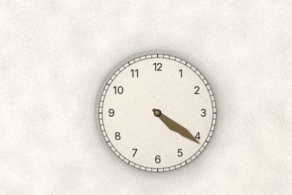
4:21
